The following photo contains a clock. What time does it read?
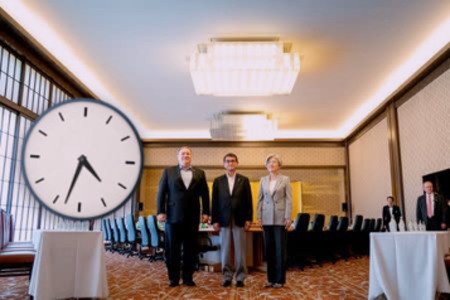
4:33
